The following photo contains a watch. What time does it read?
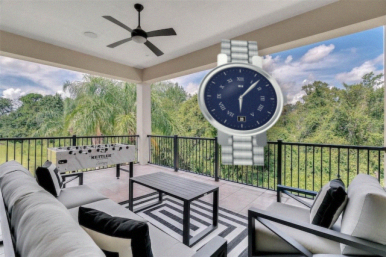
6:07
